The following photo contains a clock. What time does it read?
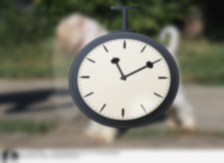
11:10
